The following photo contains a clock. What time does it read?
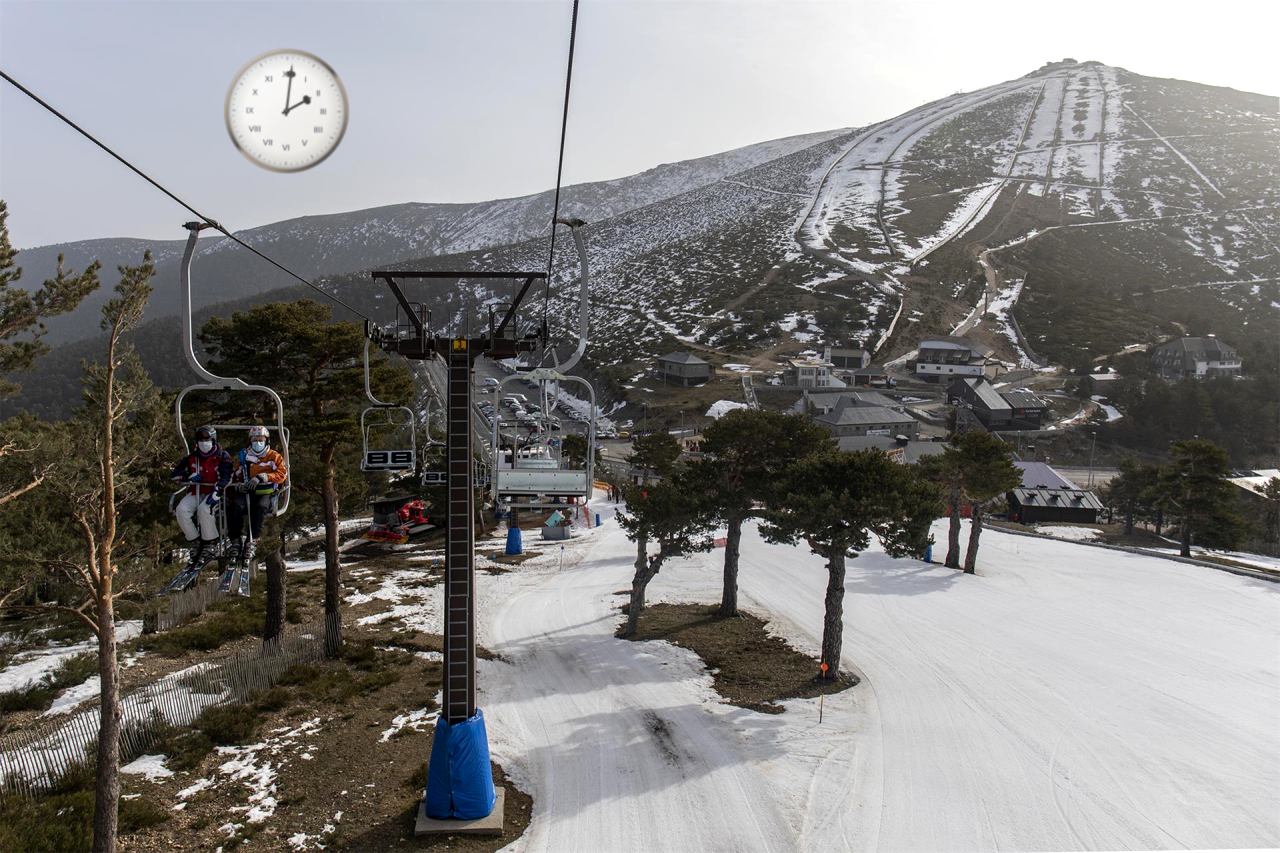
2:01
